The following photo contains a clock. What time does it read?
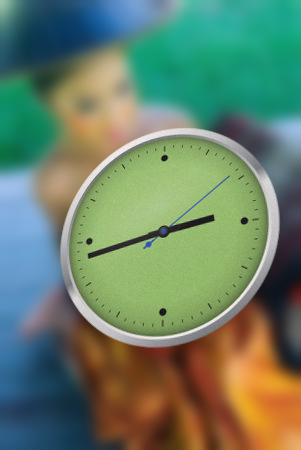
2:43:09
